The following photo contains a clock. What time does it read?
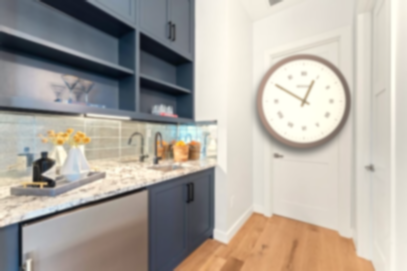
12:50
